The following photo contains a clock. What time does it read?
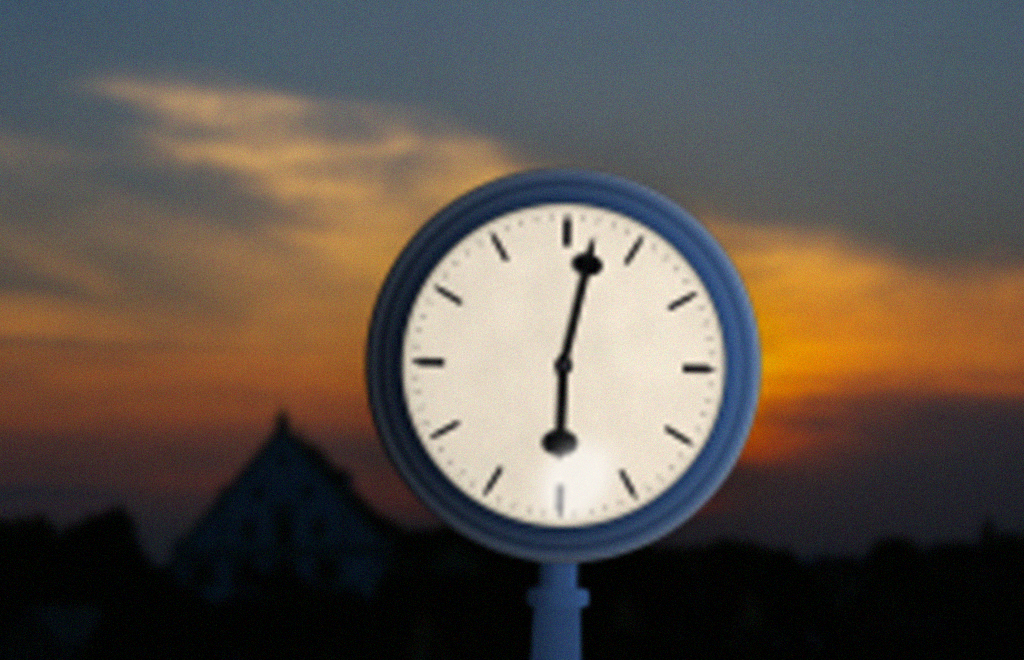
6:02
